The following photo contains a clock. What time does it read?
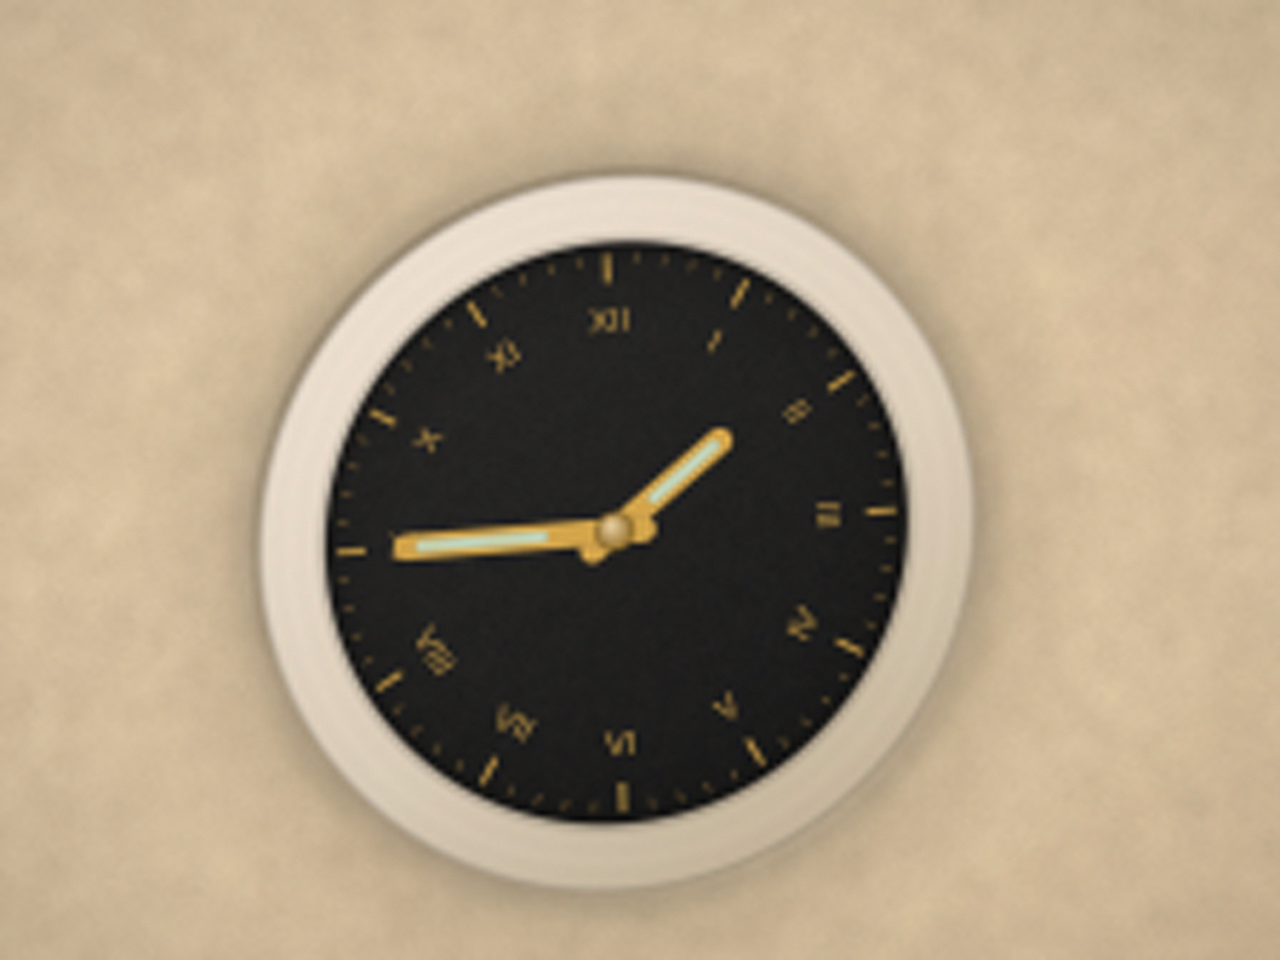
1:45
